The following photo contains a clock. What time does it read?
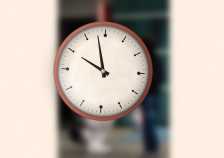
9:58
